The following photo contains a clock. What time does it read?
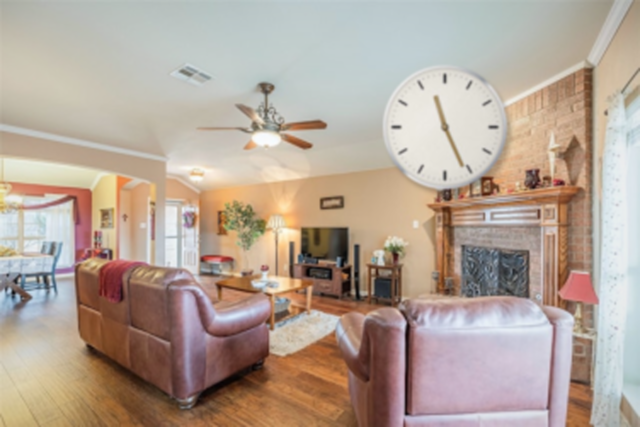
11:26
